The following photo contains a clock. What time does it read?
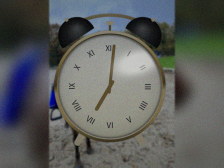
7:01
